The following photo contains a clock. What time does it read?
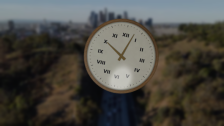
10:03
